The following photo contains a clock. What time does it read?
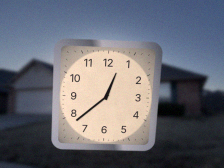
12:38
